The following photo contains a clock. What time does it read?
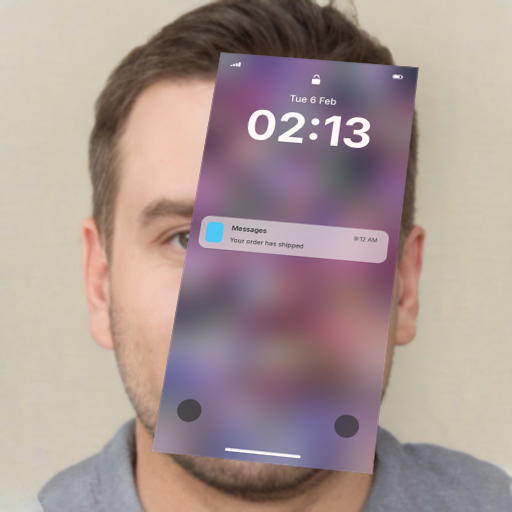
2:13
